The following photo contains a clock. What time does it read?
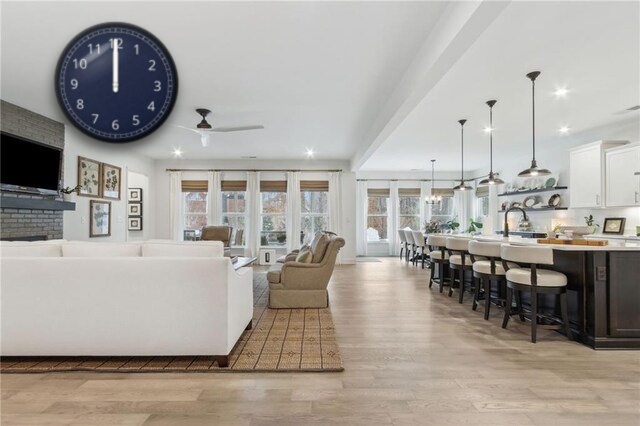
12:00
